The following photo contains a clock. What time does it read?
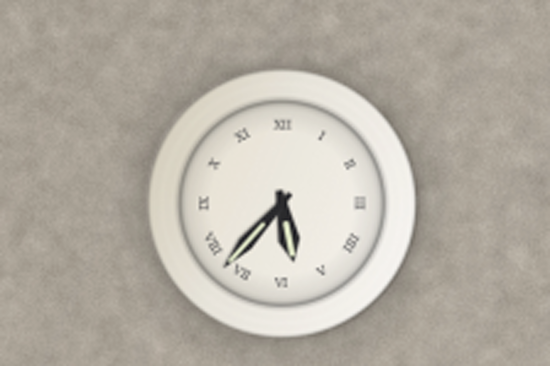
5:37
